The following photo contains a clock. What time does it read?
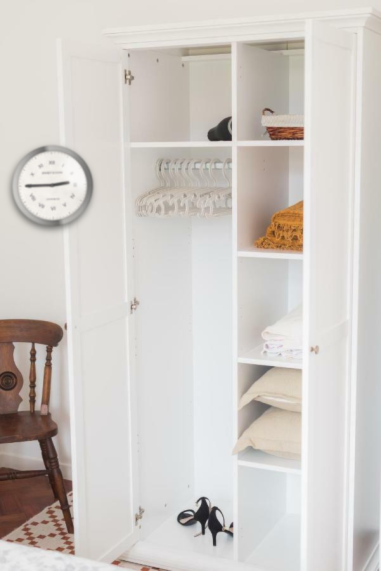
2:45
